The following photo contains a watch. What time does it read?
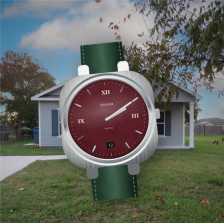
2:10
